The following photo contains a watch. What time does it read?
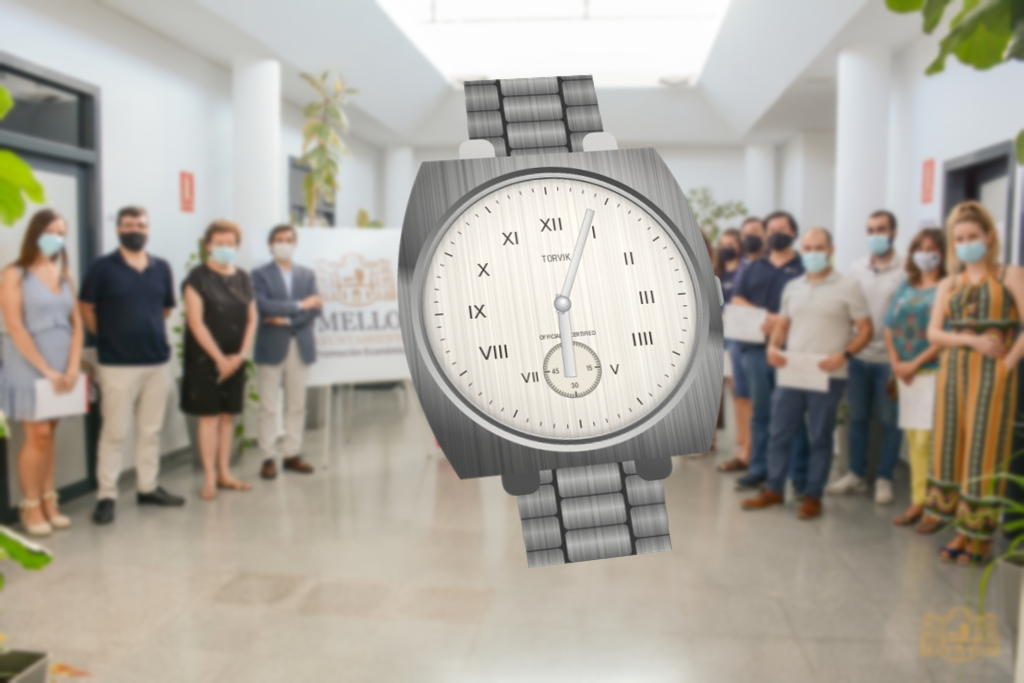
6:04
